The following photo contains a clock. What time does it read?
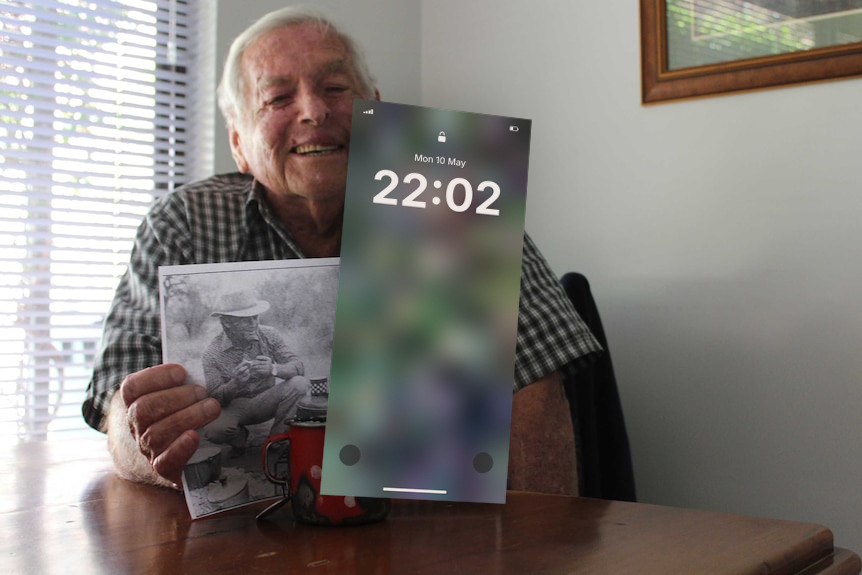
22:02
